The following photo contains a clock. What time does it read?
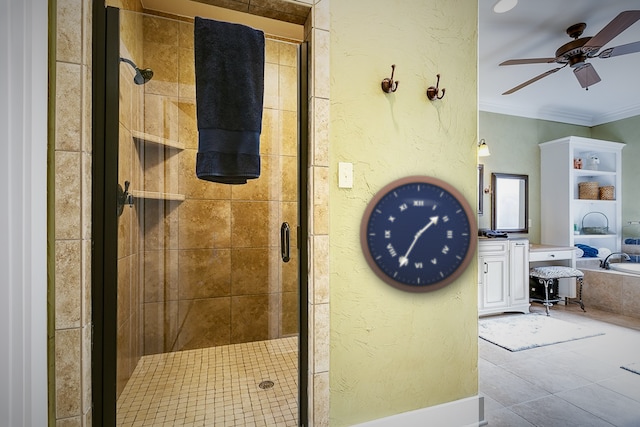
1:35
